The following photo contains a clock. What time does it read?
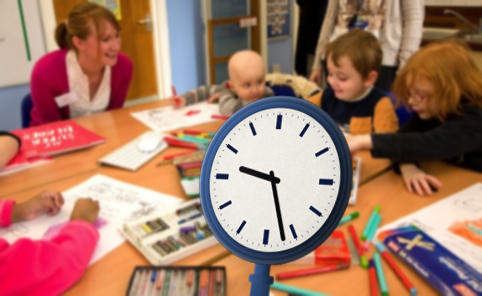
9:27
